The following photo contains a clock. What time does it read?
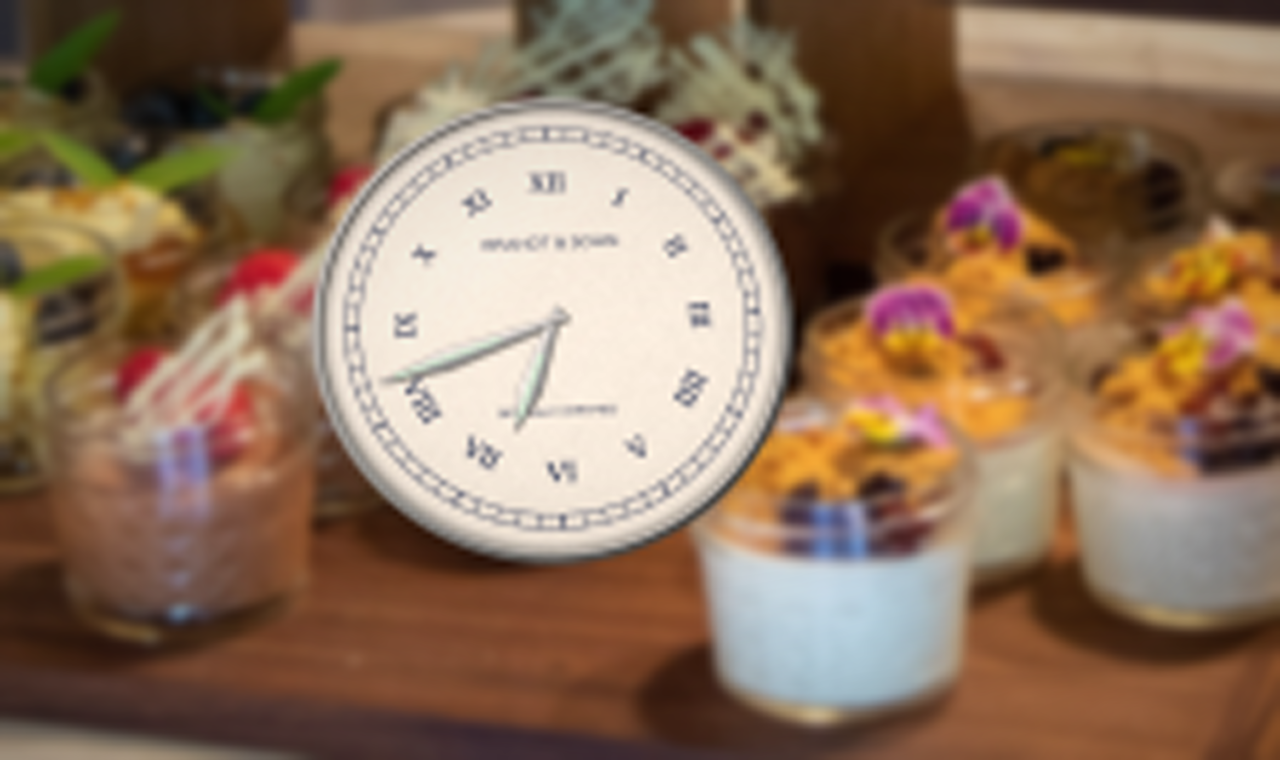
6:42
